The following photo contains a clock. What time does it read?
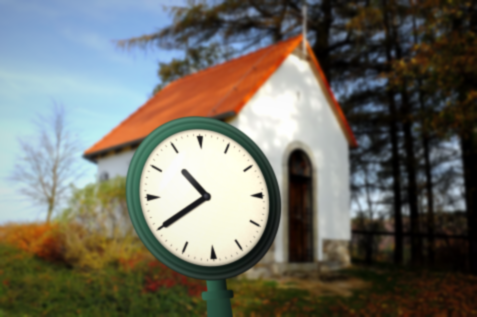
10:40
